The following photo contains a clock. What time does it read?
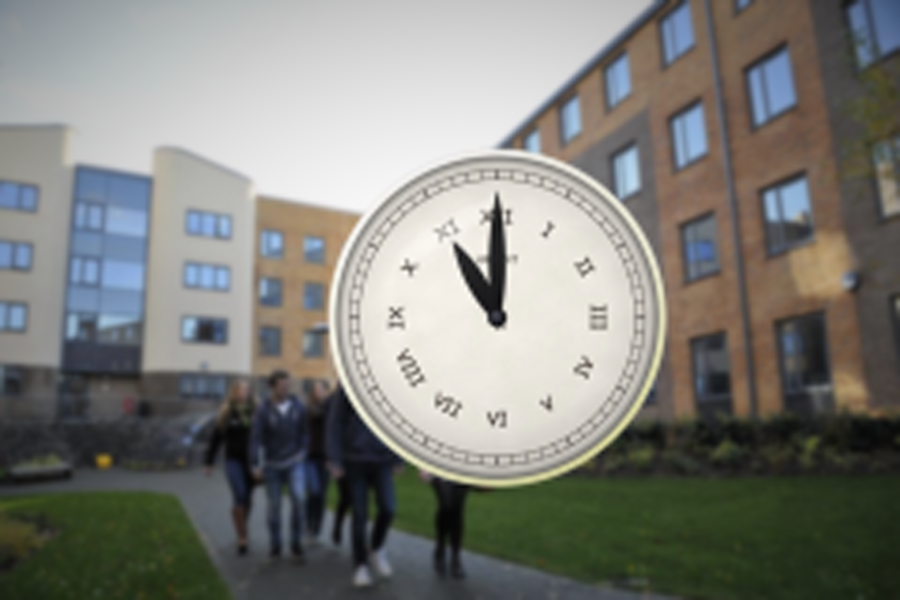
11:00
